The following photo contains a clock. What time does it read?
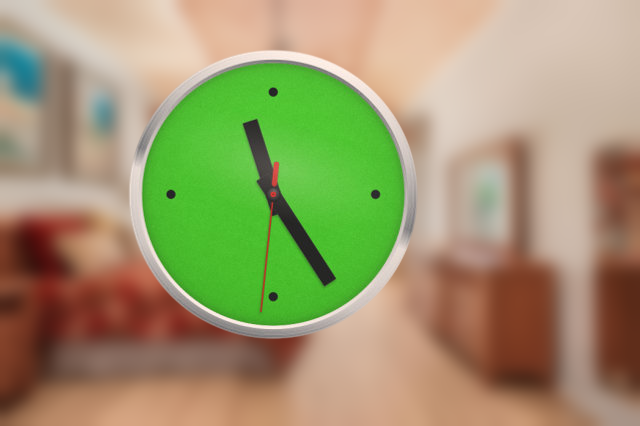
11:24:31
